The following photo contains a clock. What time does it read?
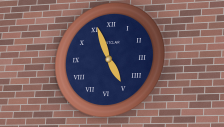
4:56
